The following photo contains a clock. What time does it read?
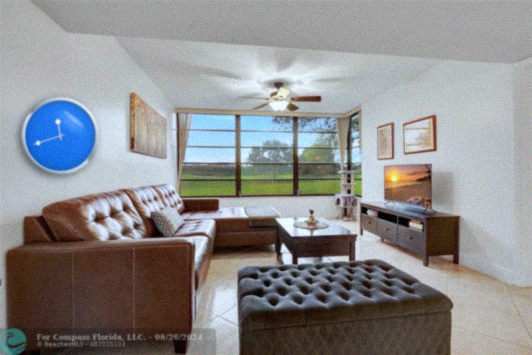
11:42
